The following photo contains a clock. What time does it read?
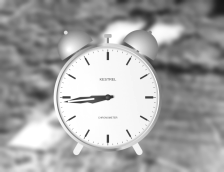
8:44
